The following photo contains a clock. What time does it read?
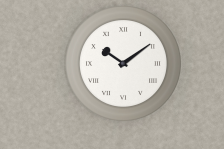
10:09
